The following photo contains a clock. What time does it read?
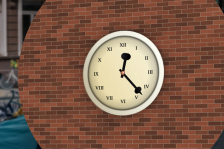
12:23
